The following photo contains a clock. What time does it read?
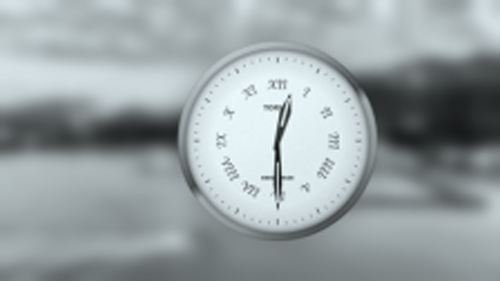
12:30
